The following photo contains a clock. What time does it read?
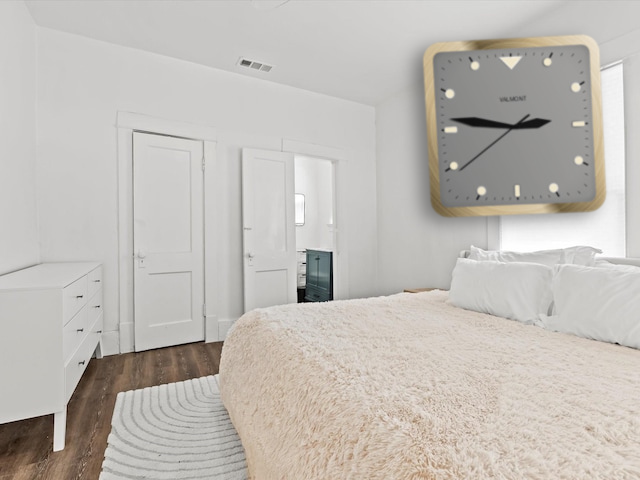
2:46:39
